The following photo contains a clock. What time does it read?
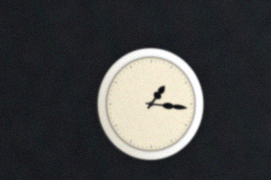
1:16
